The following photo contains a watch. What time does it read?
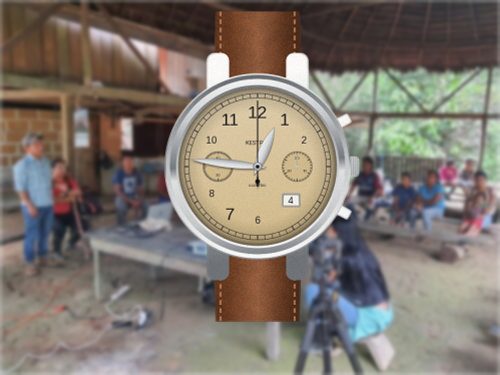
12:46
